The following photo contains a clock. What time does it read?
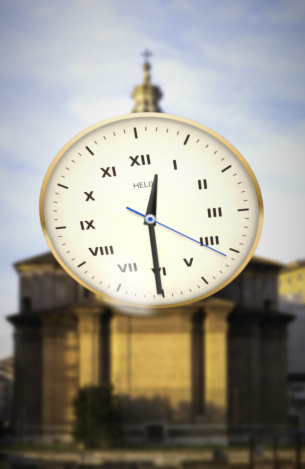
12:30:21
